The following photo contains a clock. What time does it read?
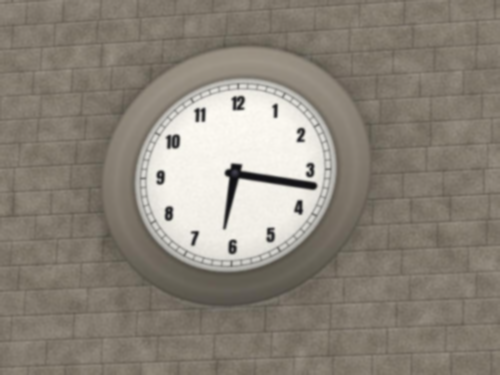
6:17
